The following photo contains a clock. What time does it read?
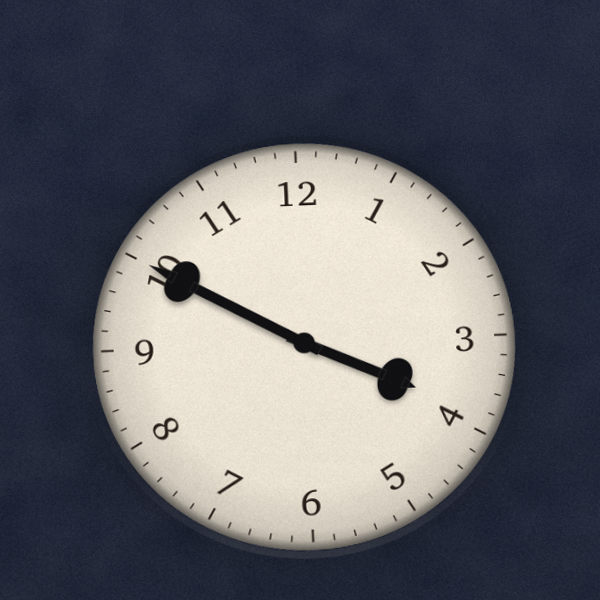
3:50
